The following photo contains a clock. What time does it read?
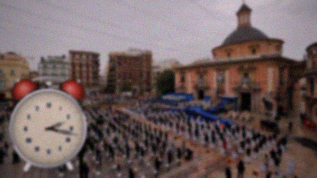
2:17
